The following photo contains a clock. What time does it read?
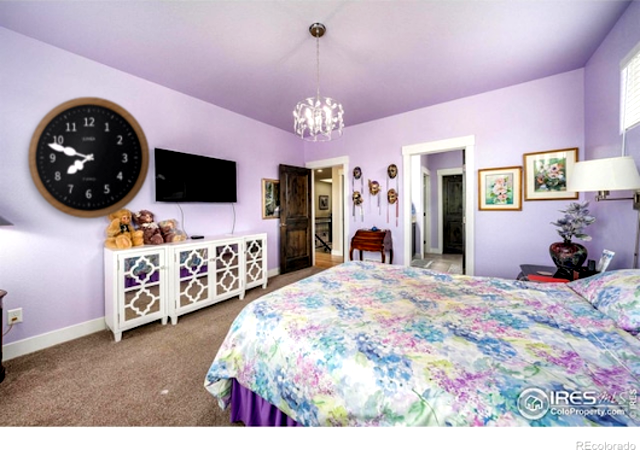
7:48
